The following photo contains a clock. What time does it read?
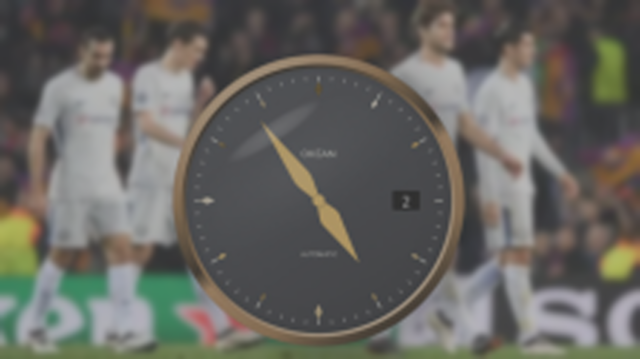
4:54
